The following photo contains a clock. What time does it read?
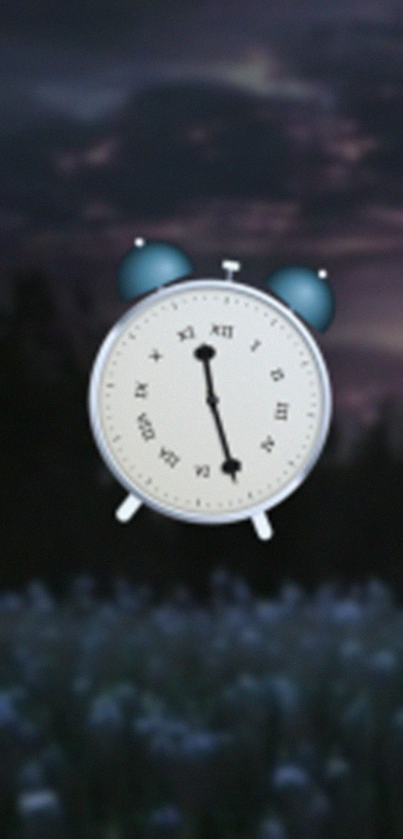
11:26
